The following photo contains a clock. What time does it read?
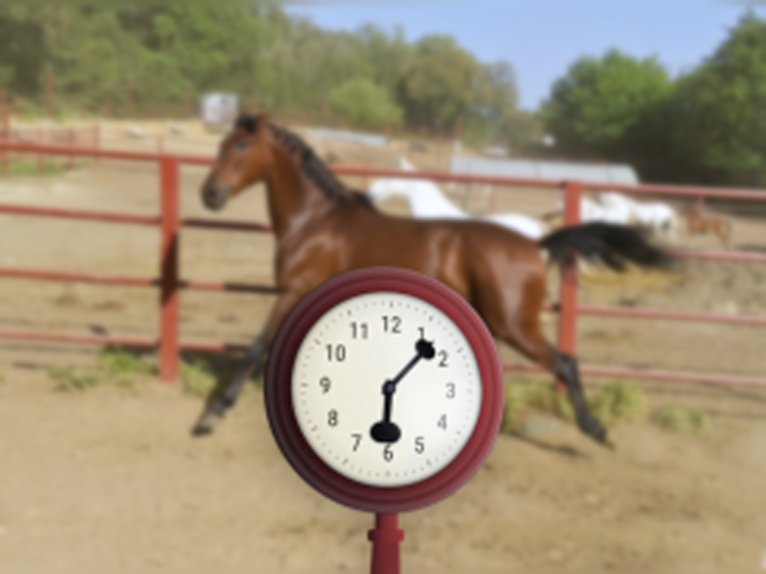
6:07
